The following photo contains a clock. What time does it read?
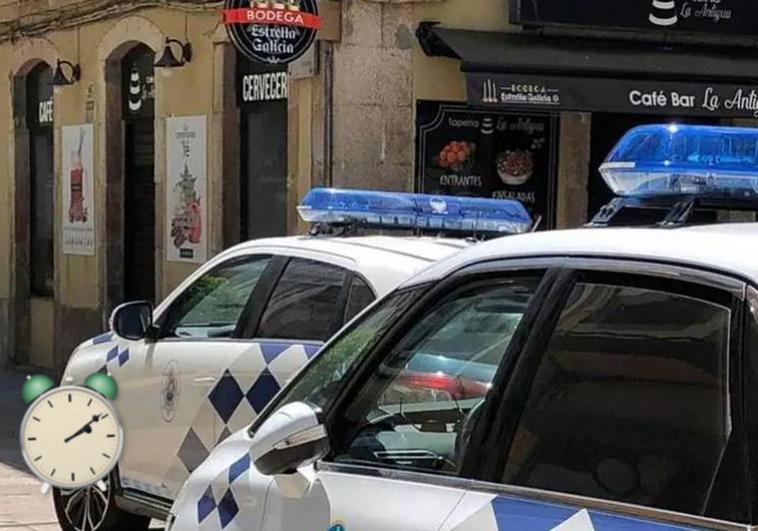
2:09
